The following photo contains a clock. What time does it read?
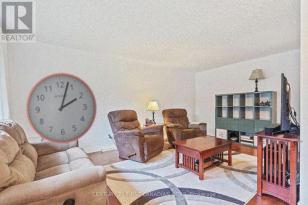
2:03
